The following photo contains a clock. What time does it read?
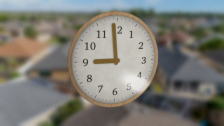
8:59
